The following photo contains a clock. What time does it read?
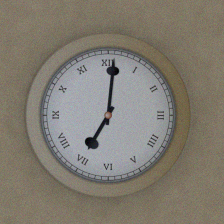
7:01
